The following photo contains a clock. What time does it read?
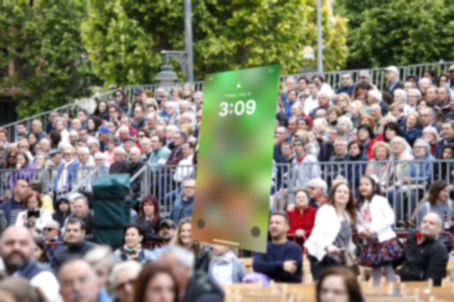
3:09
